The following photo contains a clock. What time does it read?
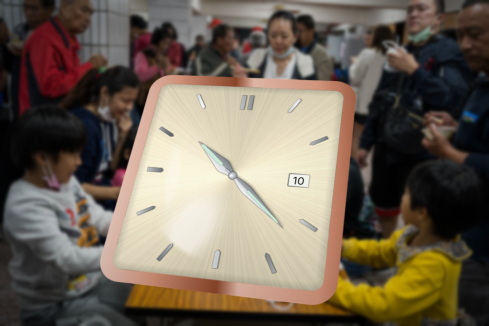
10:22
